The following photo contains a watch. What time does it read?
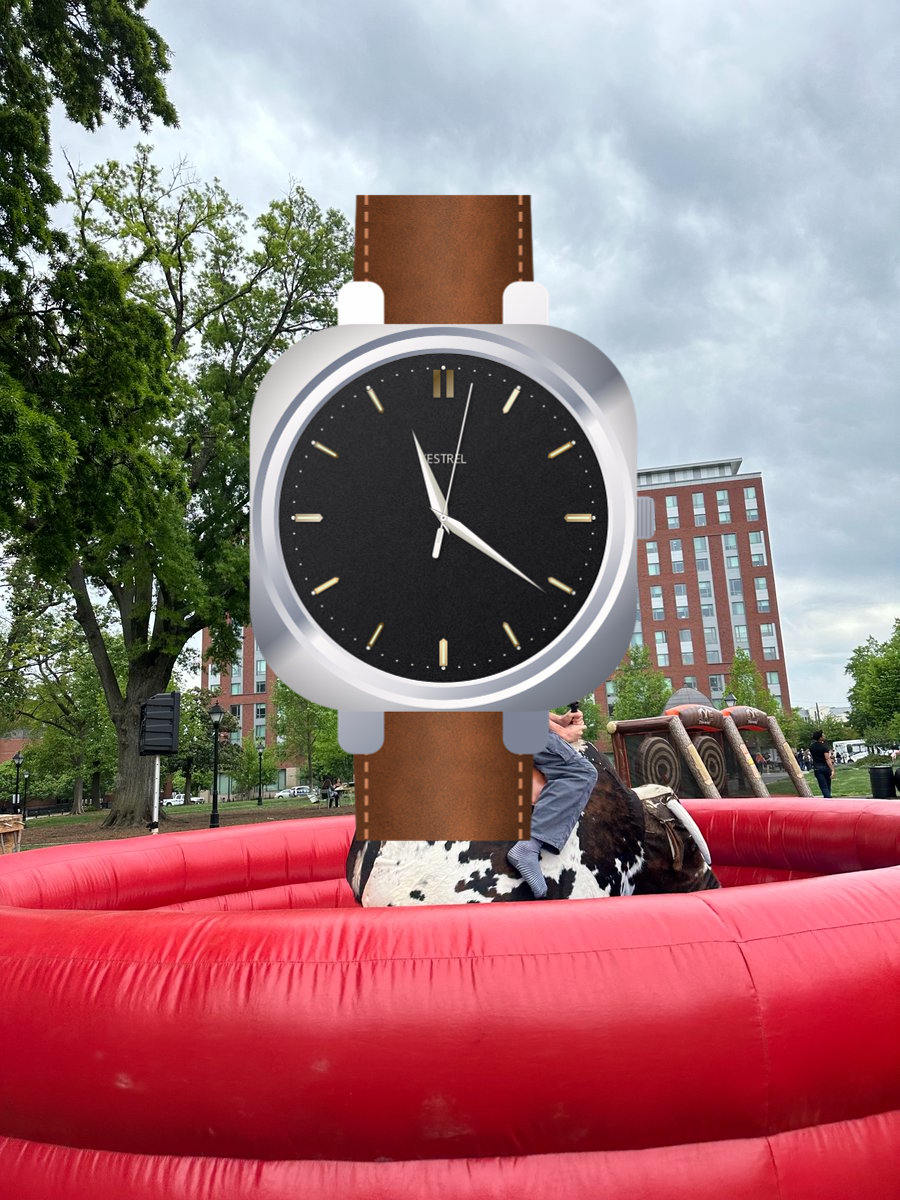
11:21:02
